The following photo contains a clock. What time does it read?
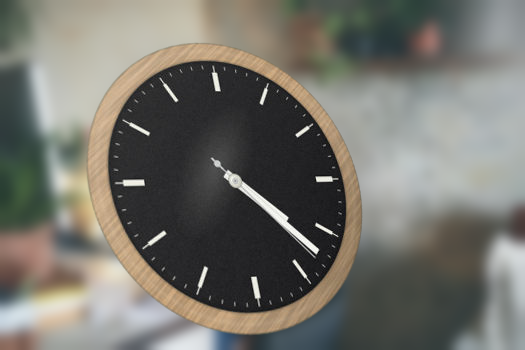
4:22:23
